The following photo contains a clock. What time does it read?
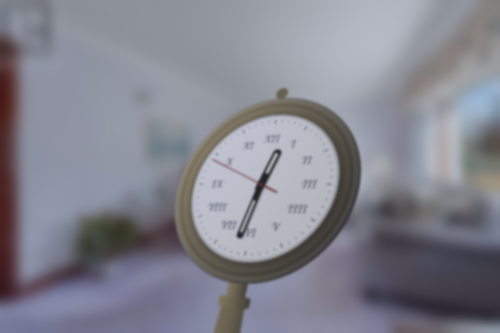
12:31:49
